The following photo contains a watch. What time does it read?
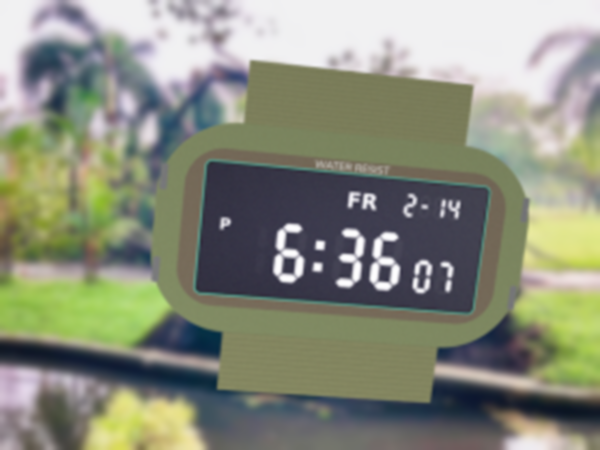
6:36:07
